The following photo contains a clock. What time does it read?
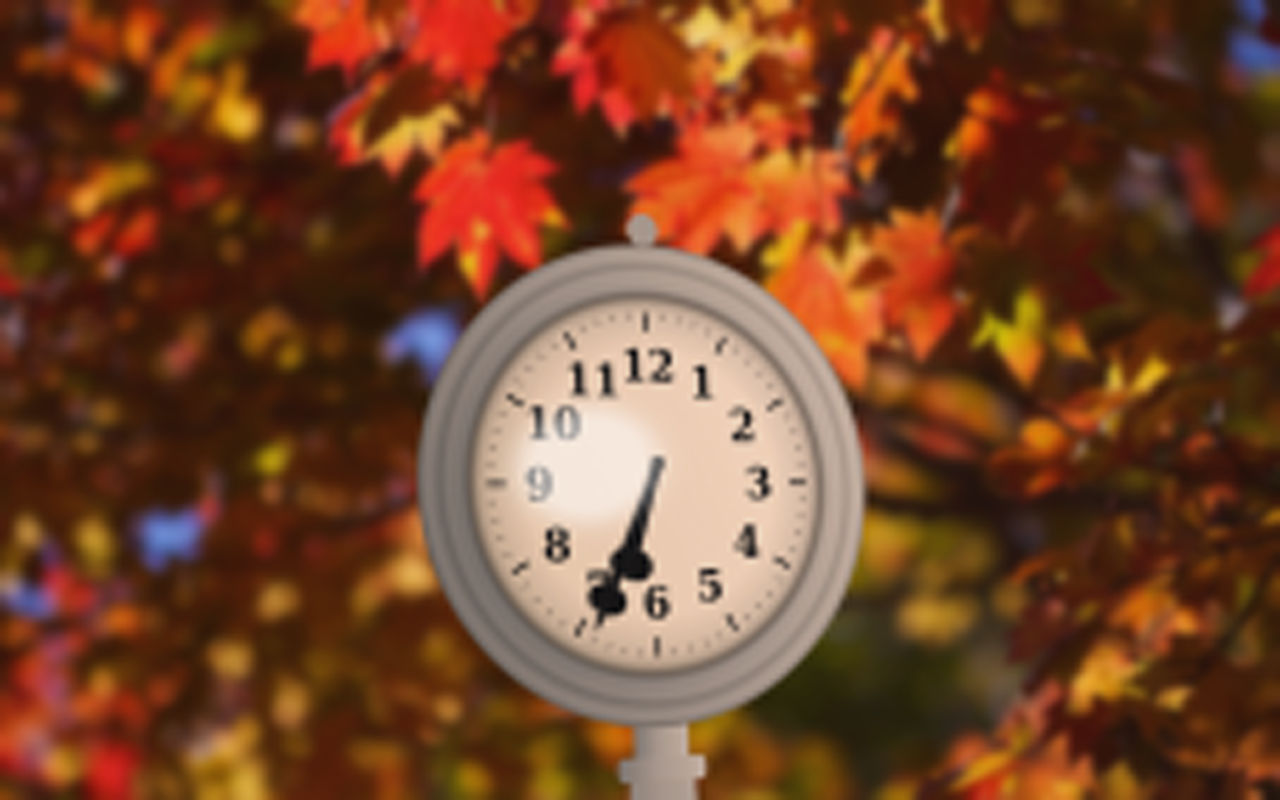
6:34
